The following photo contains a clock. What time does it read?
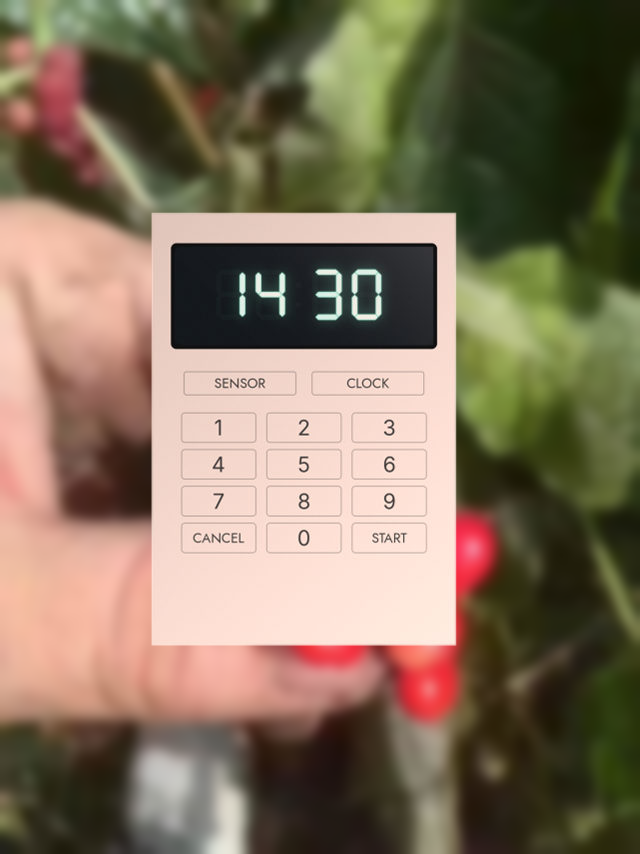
14:30
